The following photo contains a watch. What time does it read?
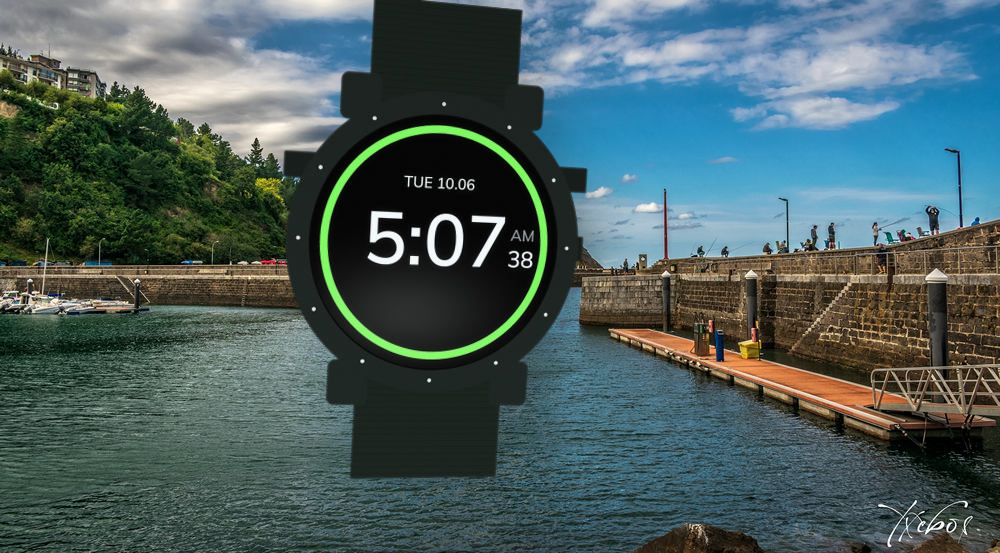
5:07:38
